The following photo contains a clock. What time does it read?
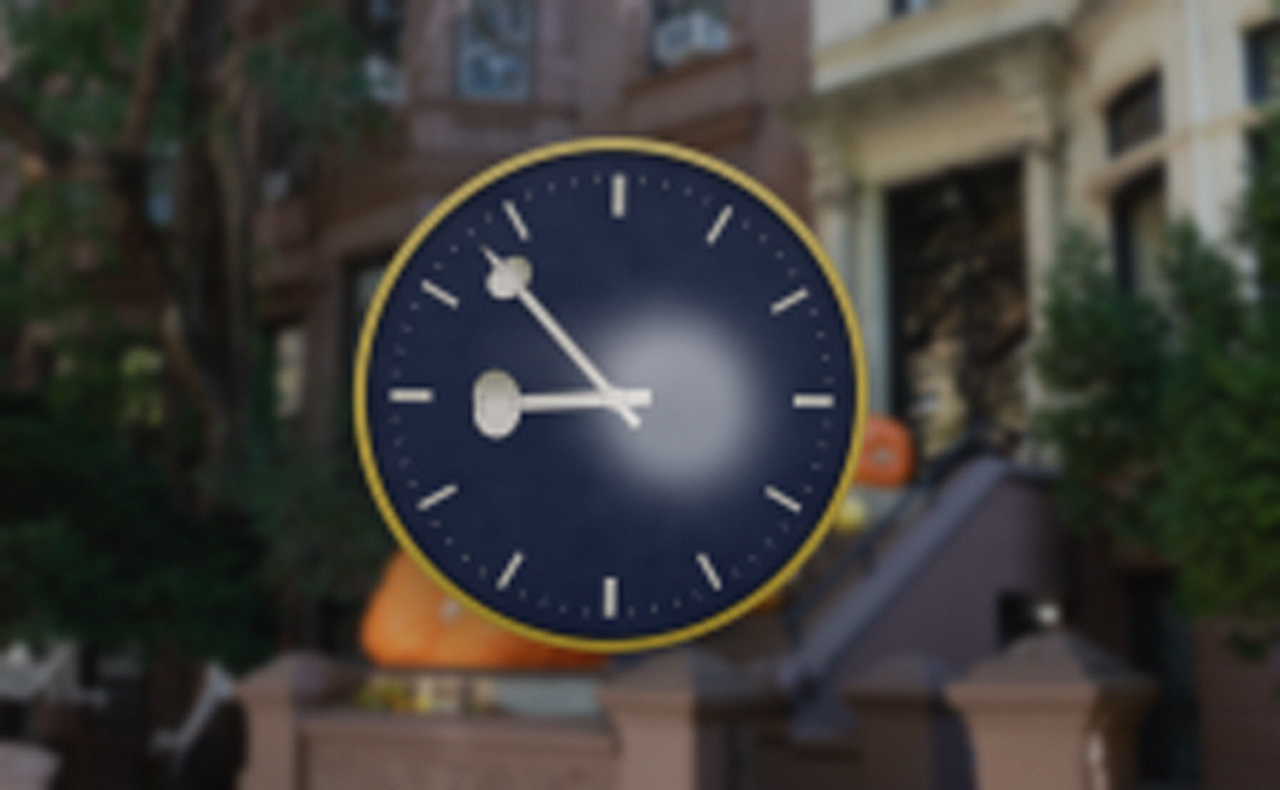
8:53
